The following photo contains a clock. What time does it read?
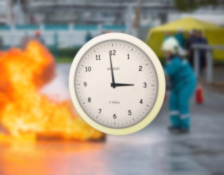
2:59
